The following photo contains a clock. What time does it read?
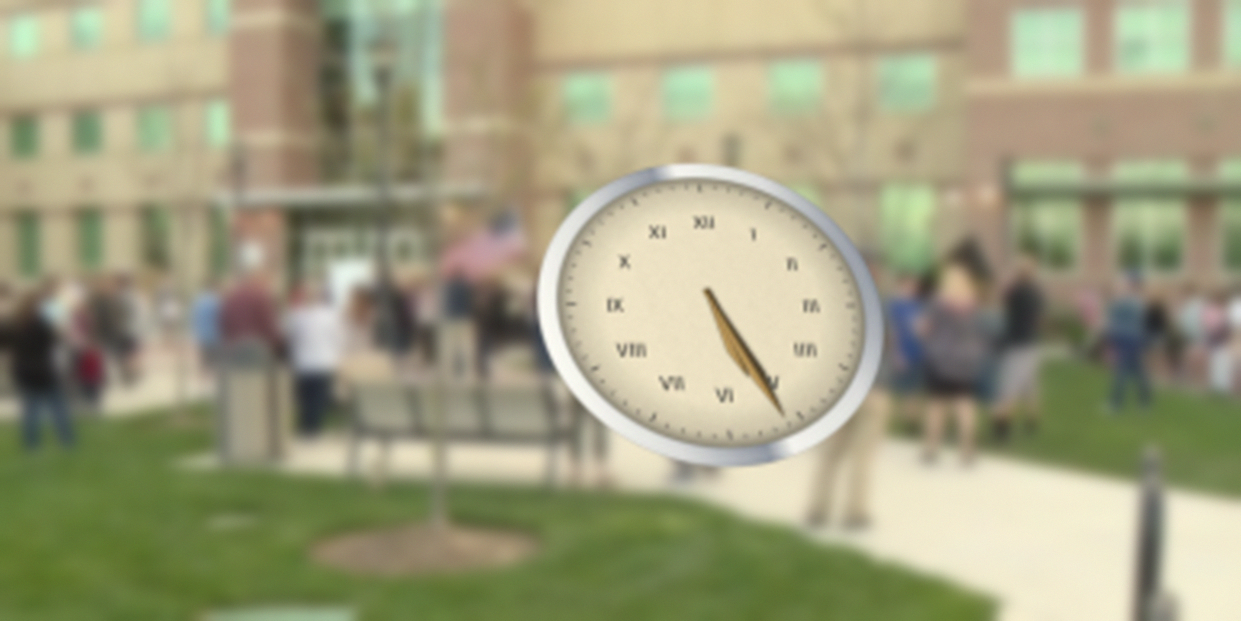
5:26
